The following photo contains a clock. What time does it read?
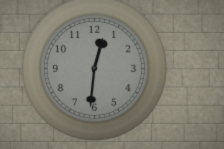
12:31
